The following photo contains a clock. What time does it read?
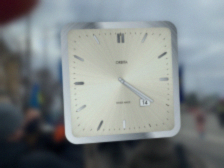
4:21
